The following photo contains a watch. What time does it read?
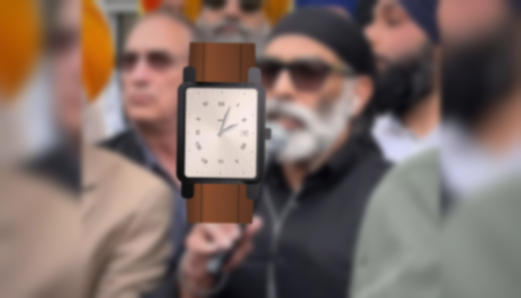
2:03
